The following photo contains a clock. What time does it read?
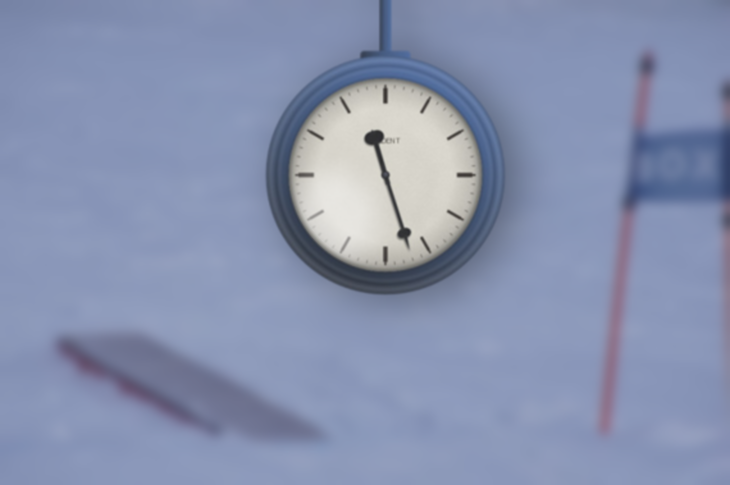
11:27
